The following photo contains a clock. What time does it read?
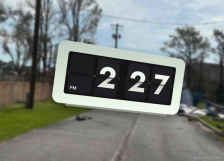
2:27
